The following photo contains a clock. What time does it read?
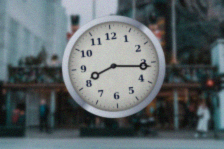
8:16
